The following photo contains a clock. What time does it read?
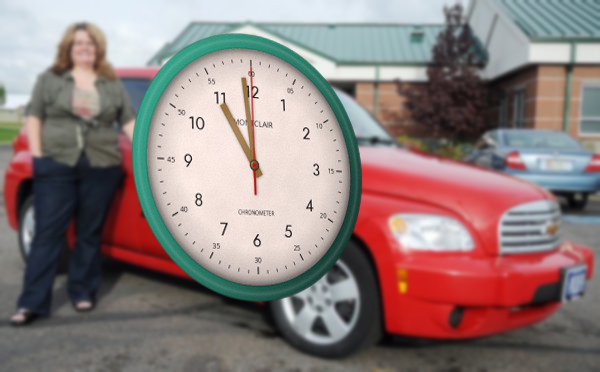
10:59:00
